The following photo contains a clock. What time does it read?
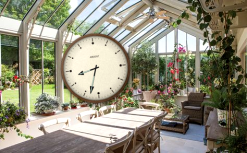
8:33
